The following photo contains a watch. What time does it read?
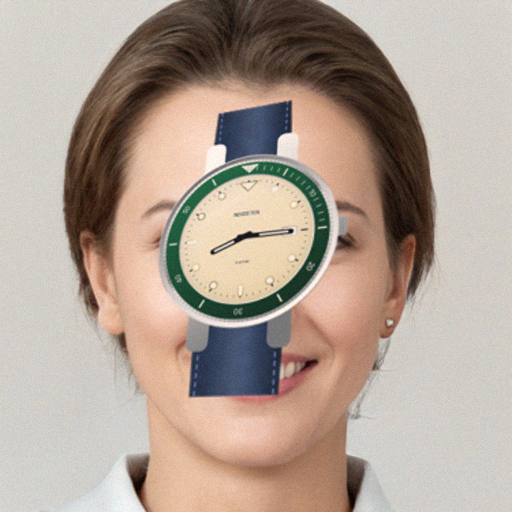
8:15
